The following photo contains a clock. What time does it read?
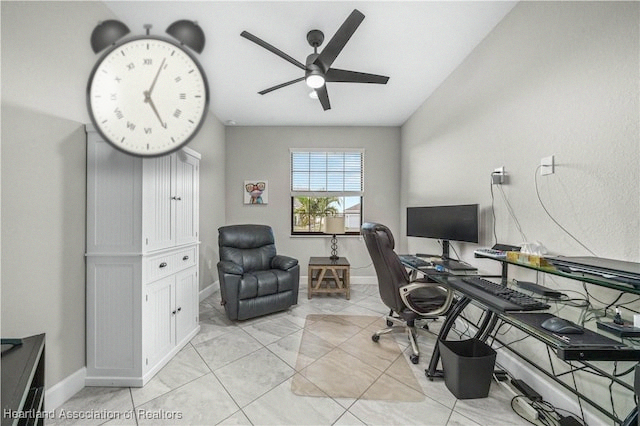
5:04
